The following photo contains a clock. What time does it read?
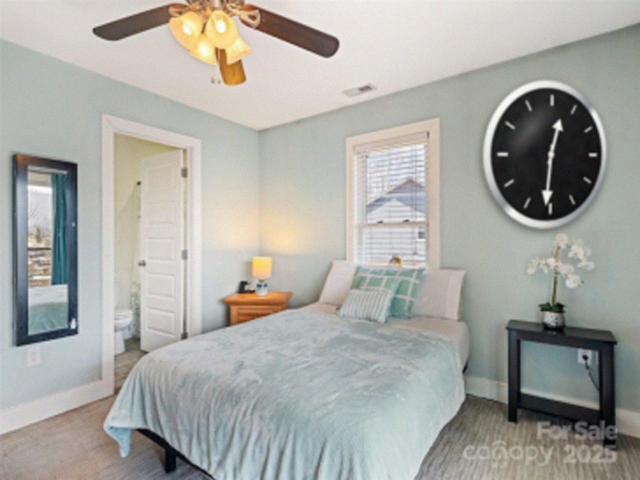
12:31
